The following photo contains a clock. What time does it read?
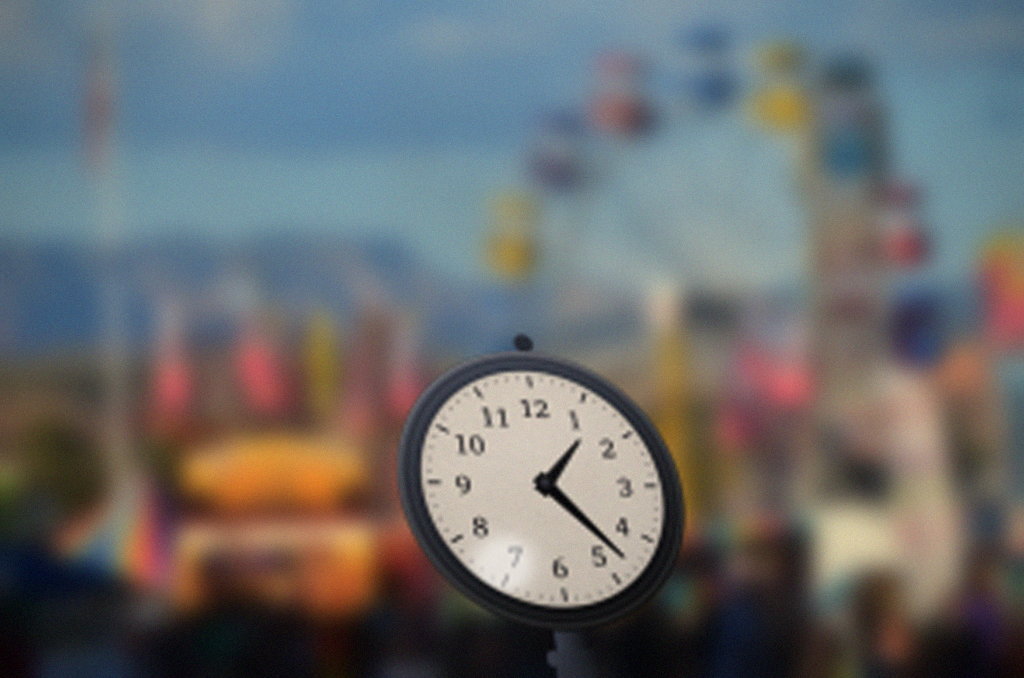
1:23
